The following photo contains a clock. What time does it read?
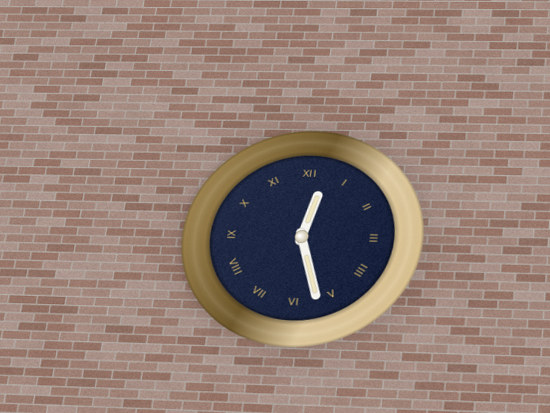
12:27
